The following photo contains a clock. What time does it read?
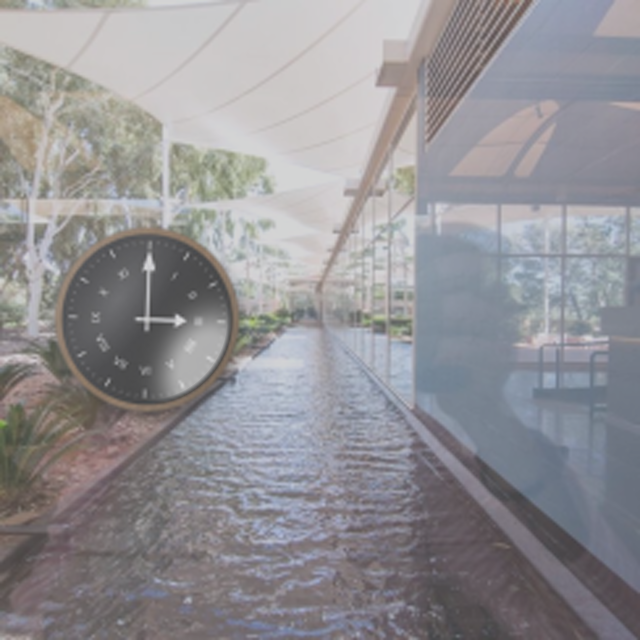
3:00
